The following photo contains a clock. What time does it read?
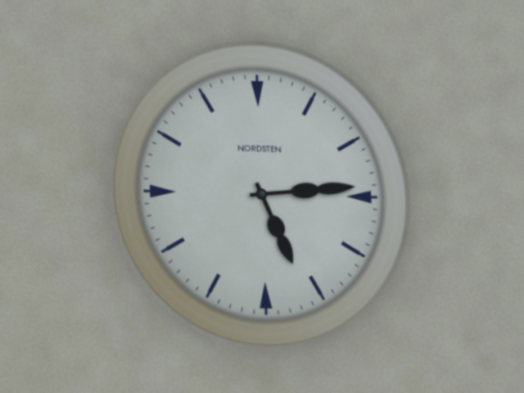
5:14
